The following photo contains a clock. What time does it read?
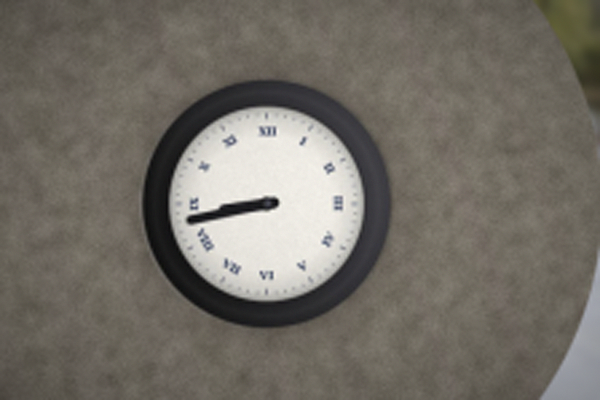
8:43
